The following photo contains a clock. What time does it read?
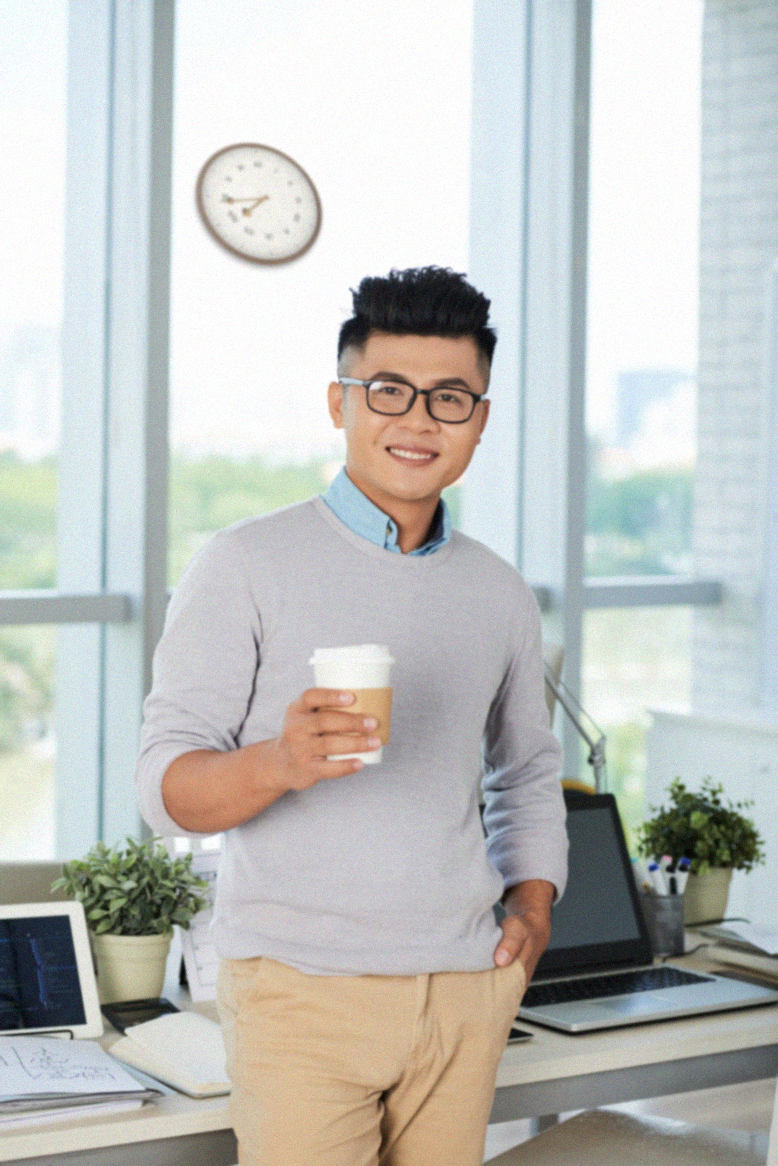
7:44
